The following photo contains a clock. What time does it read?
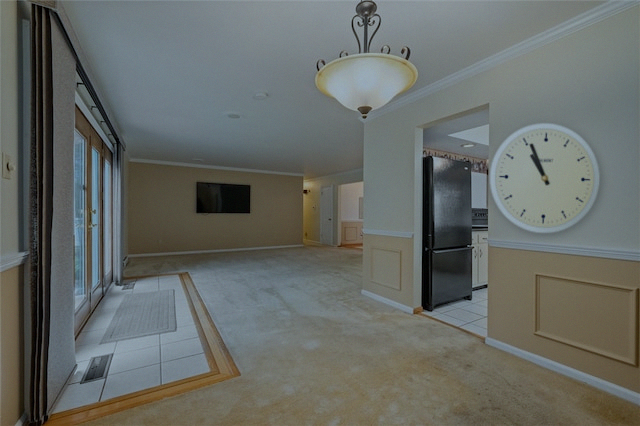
10:56
